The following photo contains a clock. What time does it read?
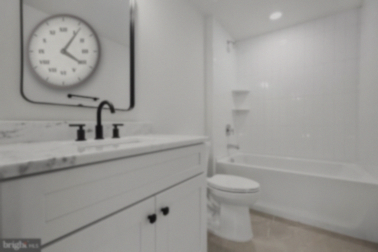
4:06
